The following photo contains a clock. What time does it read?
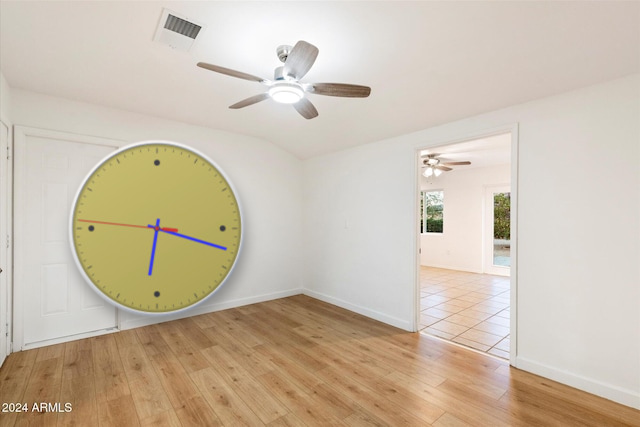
6:17:46
